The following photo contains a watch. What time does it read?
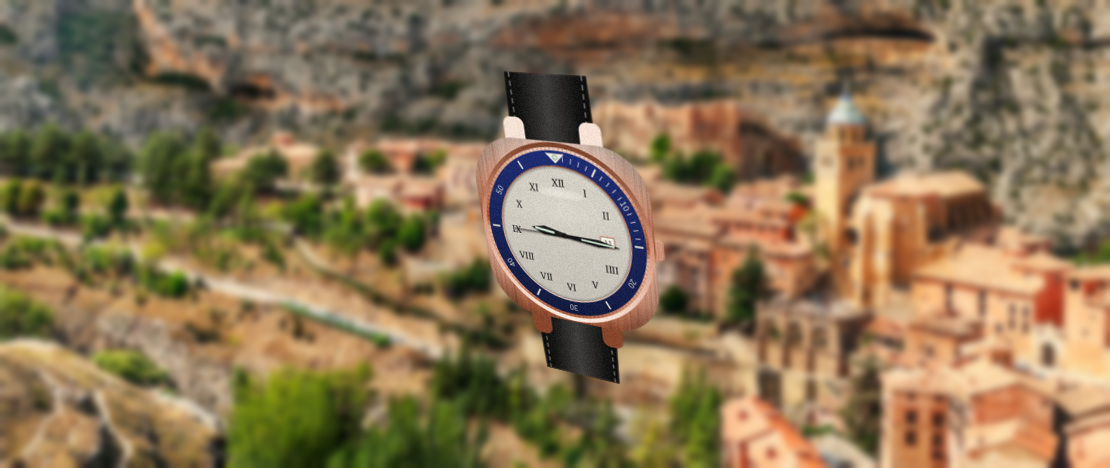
9:15:45
